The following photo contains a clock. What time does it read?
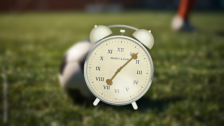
7:07
